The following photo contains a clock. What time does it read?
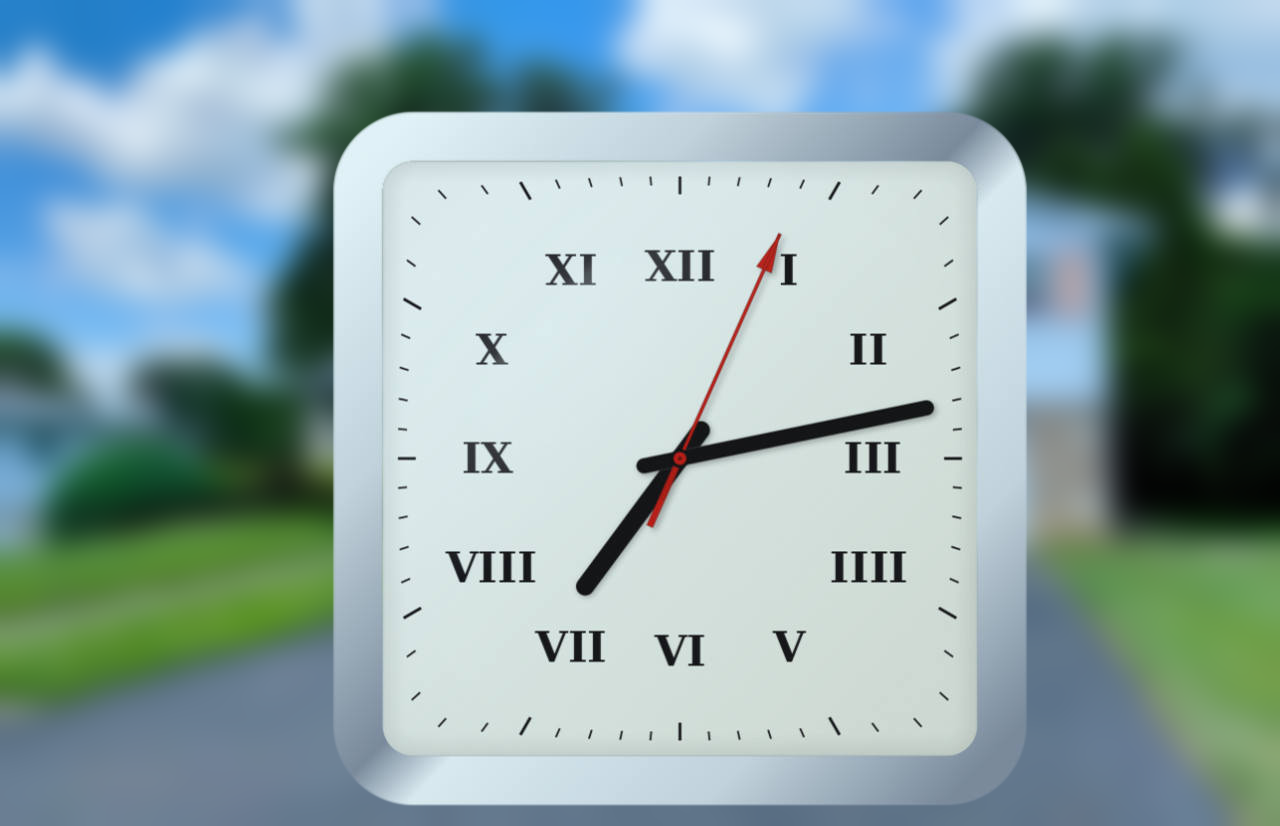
7:13:04
